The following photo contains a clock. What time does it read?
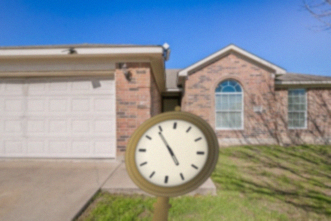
4:54
